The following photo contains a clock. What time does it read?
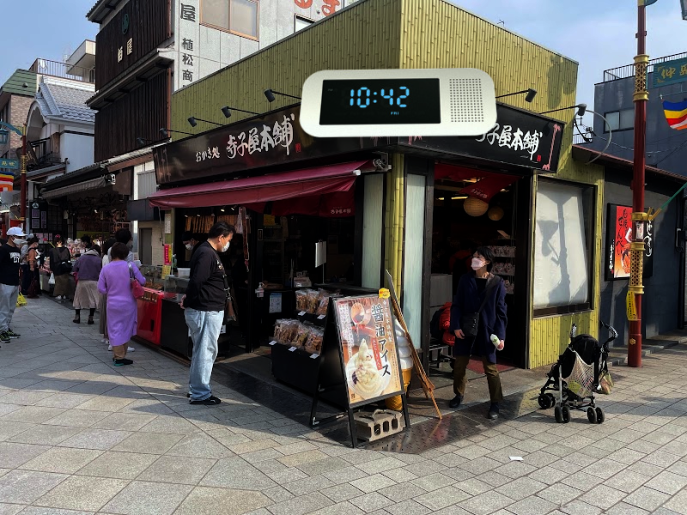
10:42
